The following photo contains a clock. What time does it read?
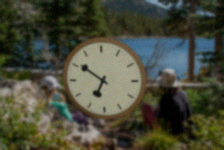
6:51
